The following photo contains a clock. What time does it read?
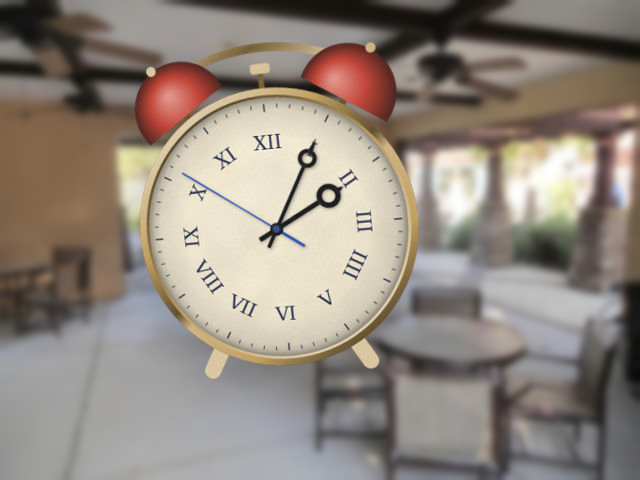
2:04:51
